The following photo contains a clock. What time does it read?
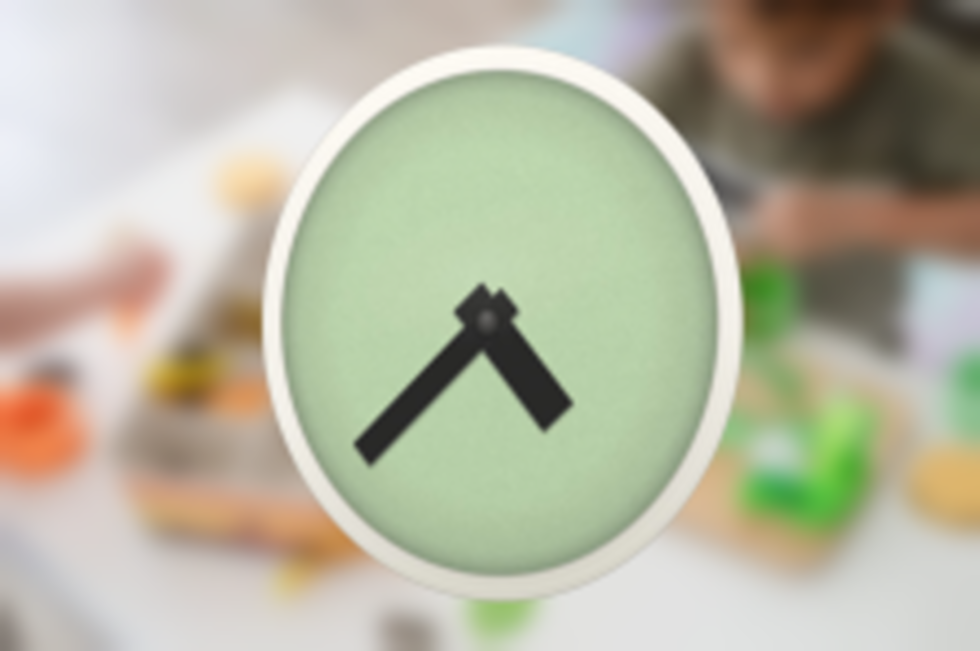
4:38
